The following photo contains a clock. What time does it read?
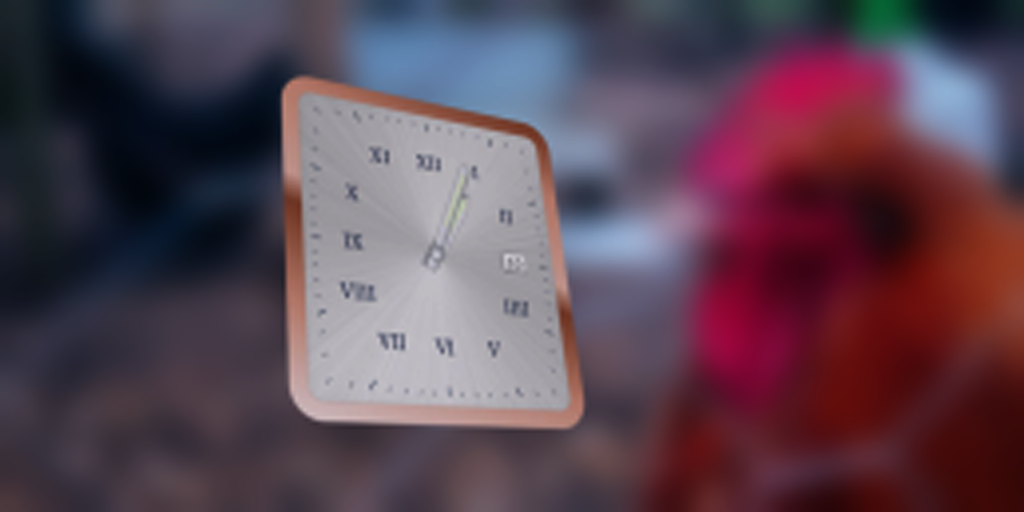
1:04
